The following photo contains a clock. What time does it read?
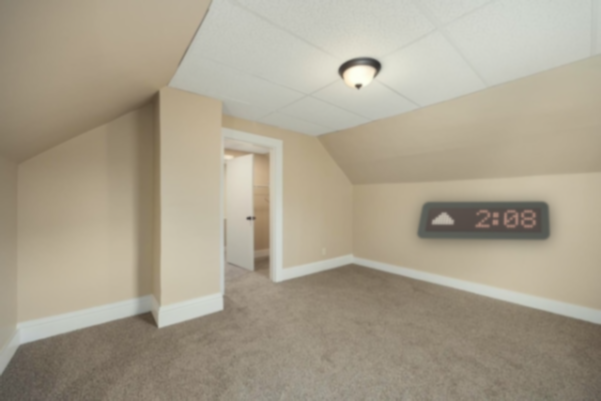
2:08
